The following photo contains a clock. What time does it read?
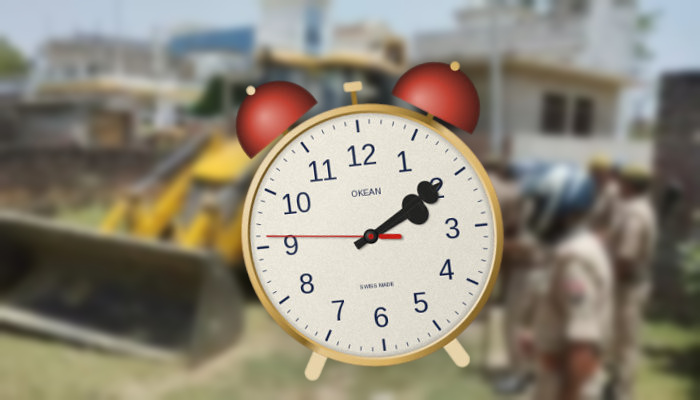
2:09:46
